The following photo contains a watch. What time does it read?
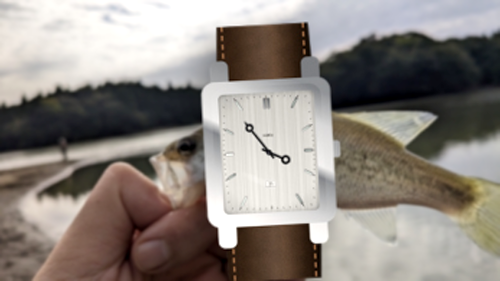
3:54
